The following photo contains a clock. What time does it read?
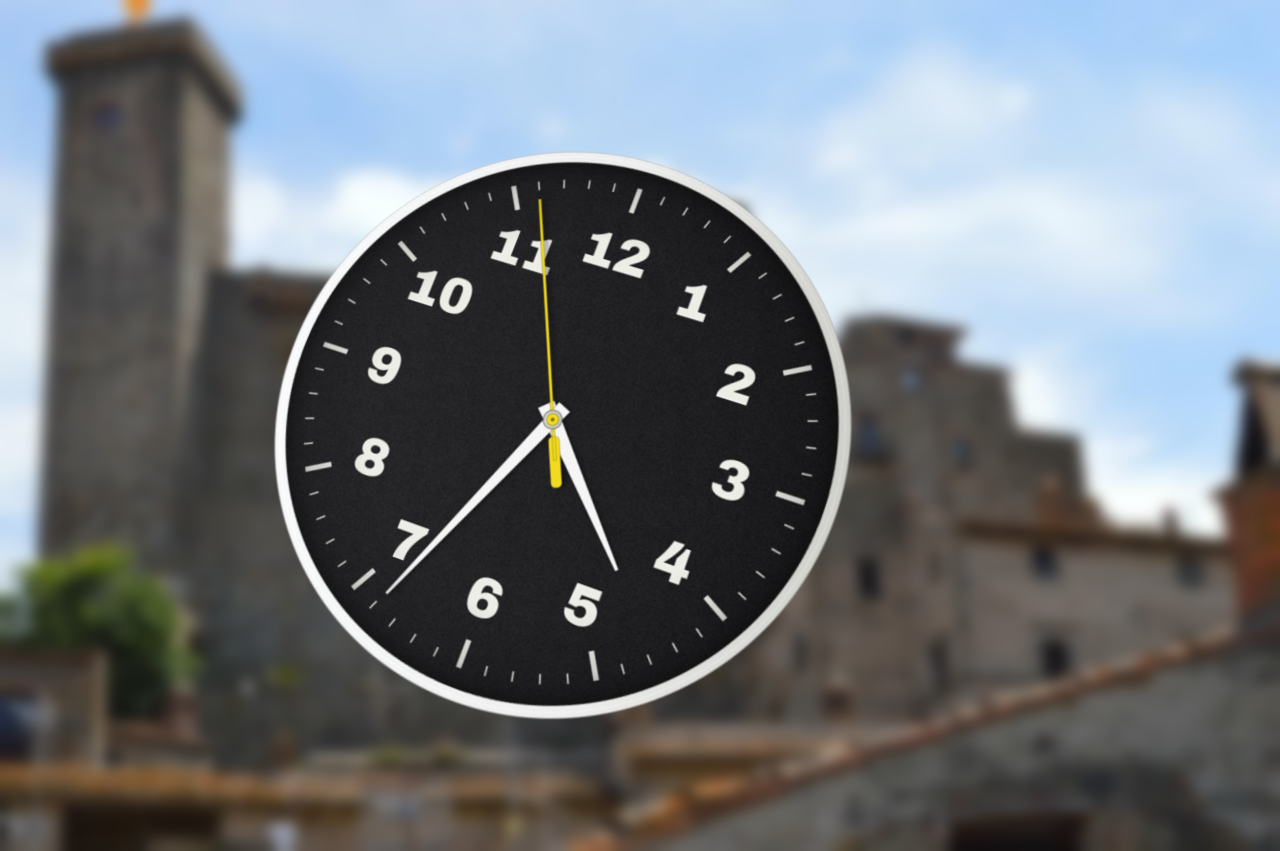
4:33:56
